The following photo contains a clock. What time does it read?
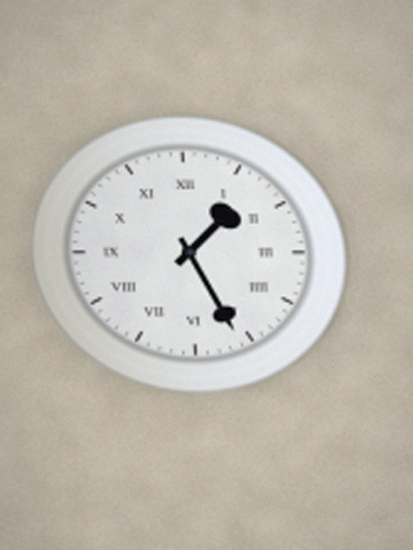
1:26
